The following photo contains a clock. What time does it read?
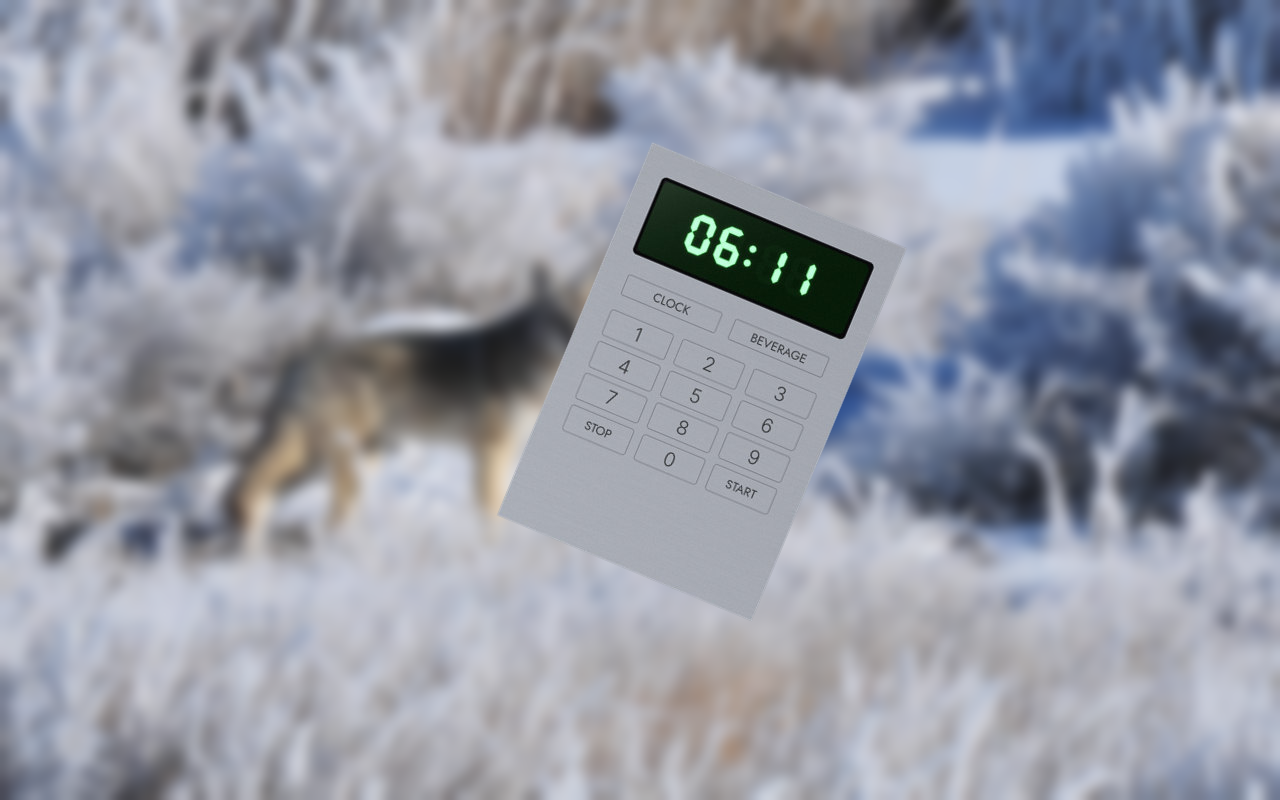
6:11
